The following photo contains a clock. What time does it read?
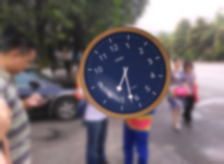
7:32
